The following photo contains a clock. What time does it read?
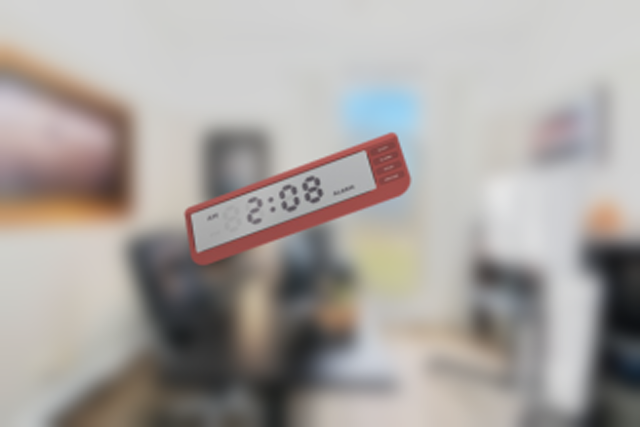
2:08
